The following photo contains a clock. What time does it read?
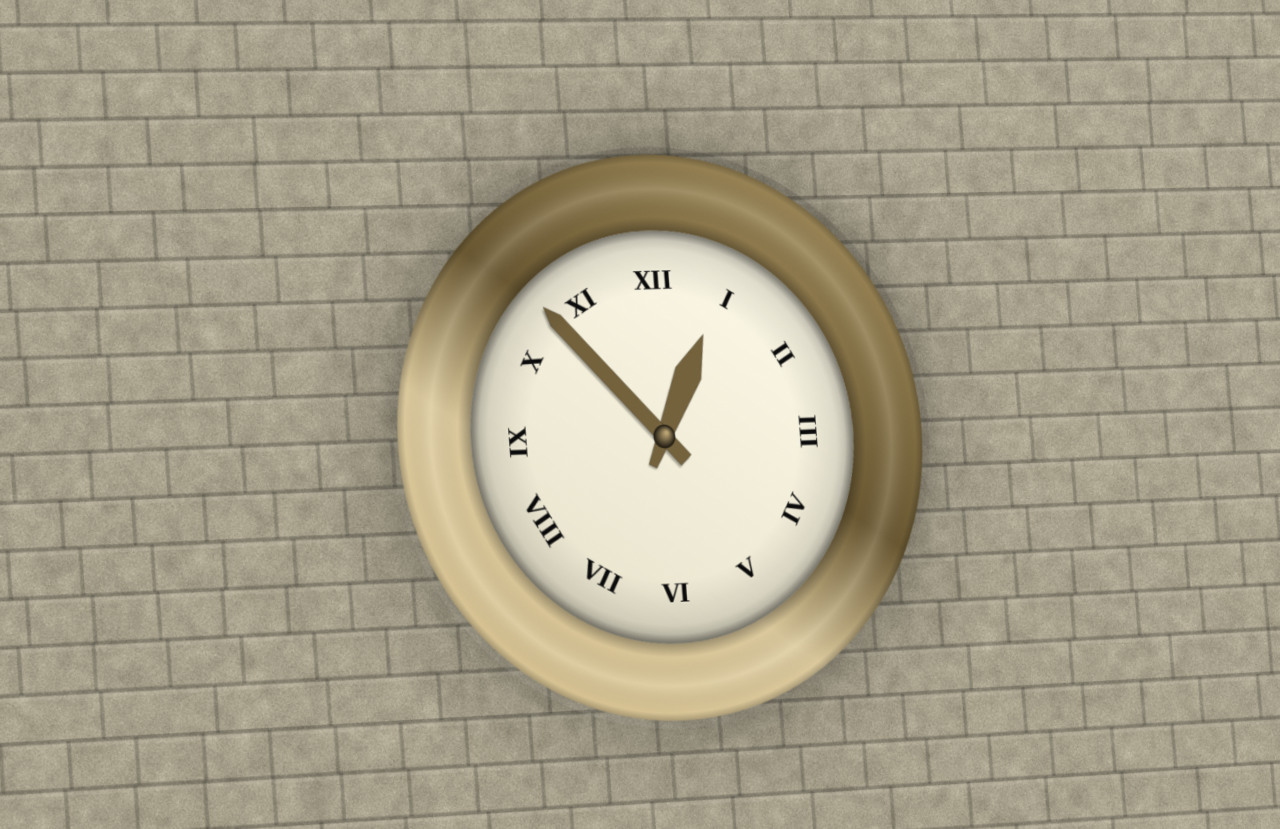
12:53
